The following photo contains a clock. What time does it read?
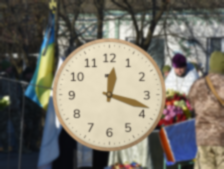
12:18
